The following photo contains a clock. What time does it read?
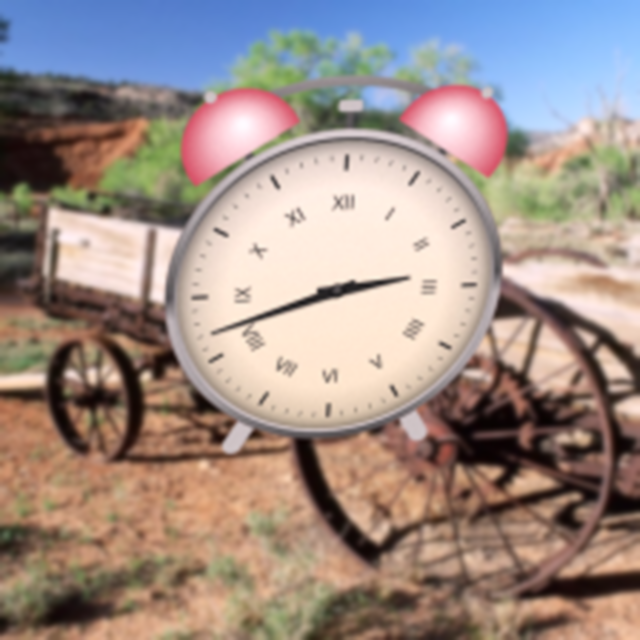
2:42
